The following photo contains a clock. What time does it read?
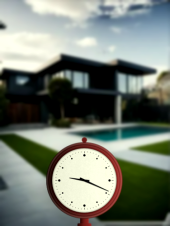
9:19
